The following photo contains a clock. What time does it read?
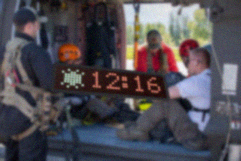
12:16
